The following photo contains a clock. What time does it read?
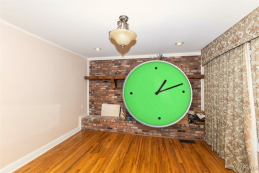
1:12
